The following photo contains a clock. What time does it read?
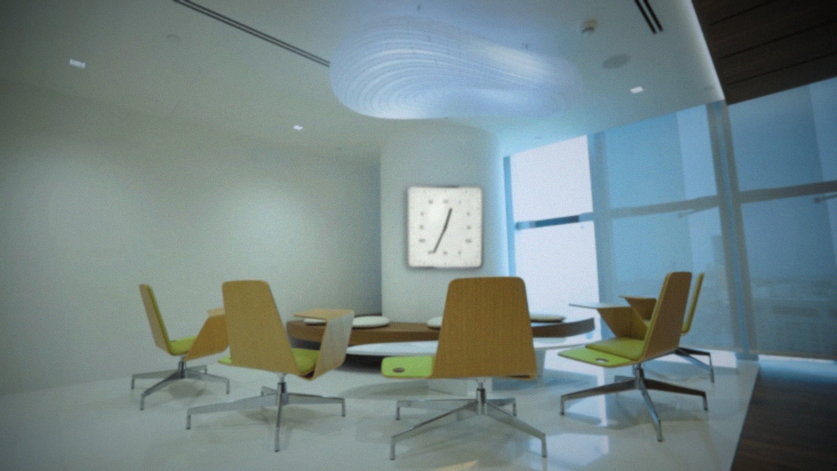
12:34
